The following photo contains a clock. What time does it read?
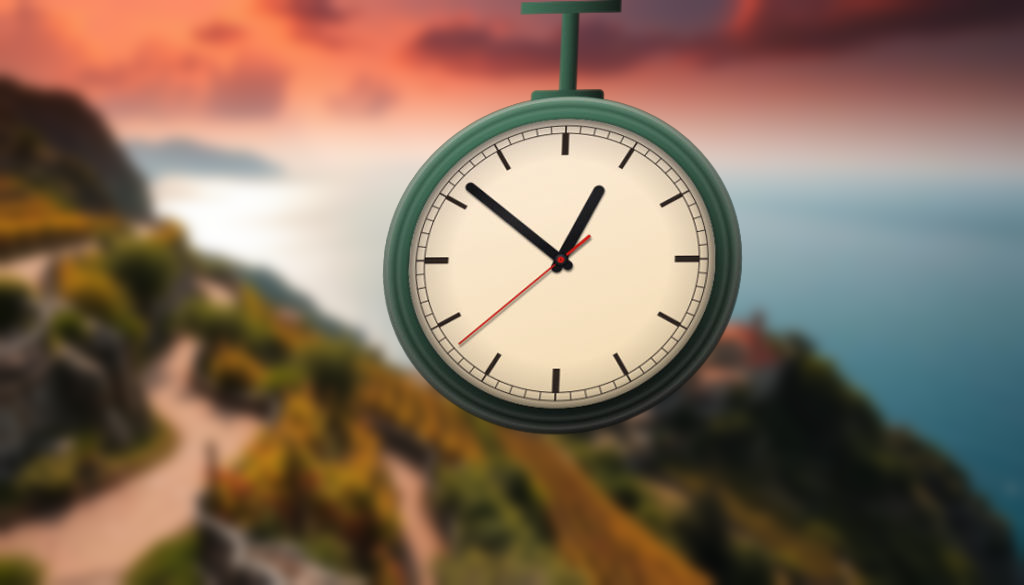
12:51:38
